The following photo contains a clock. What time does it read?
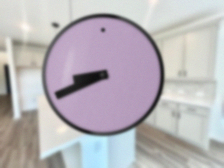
8:41
